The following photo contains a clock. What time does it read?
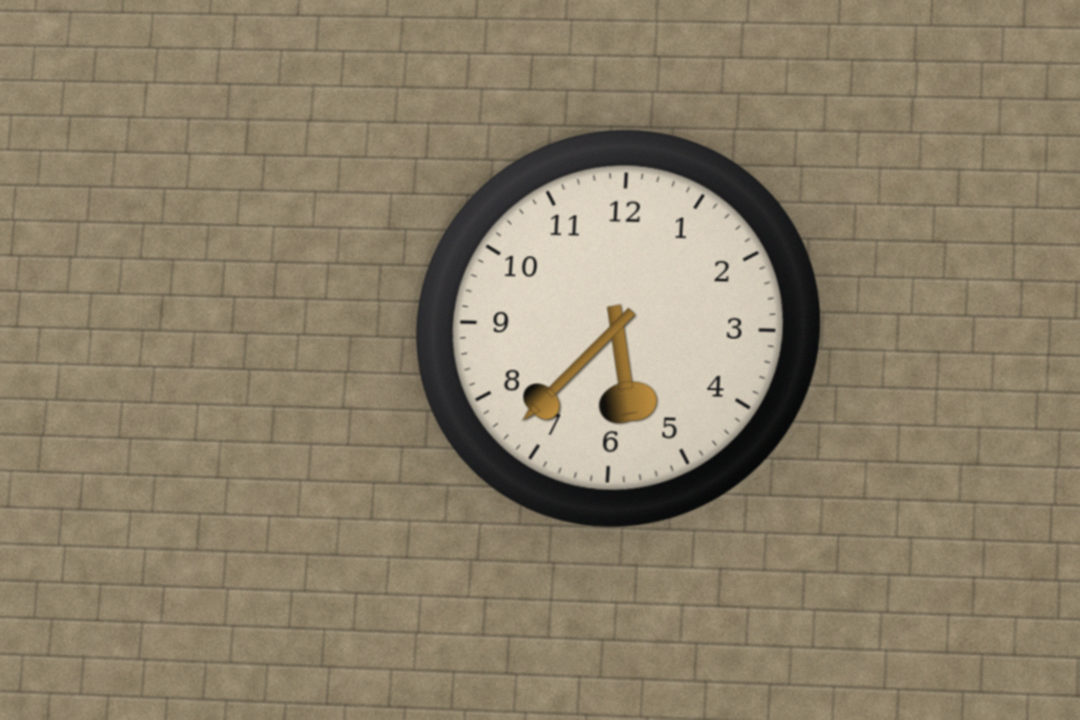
5:37
